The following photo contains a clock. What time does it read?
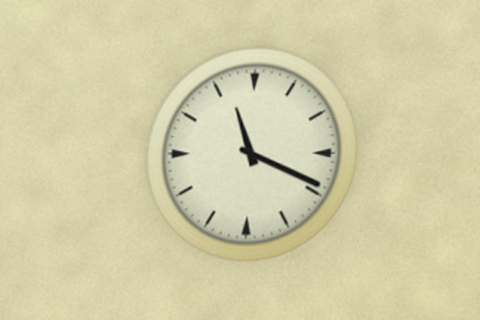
11:19
